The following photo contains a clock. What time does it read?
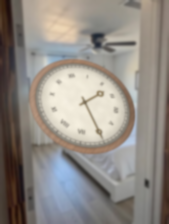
2:30
